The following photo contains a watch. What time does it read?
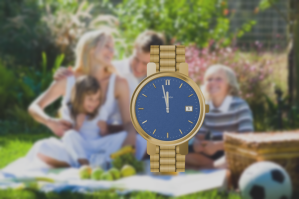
11:58
